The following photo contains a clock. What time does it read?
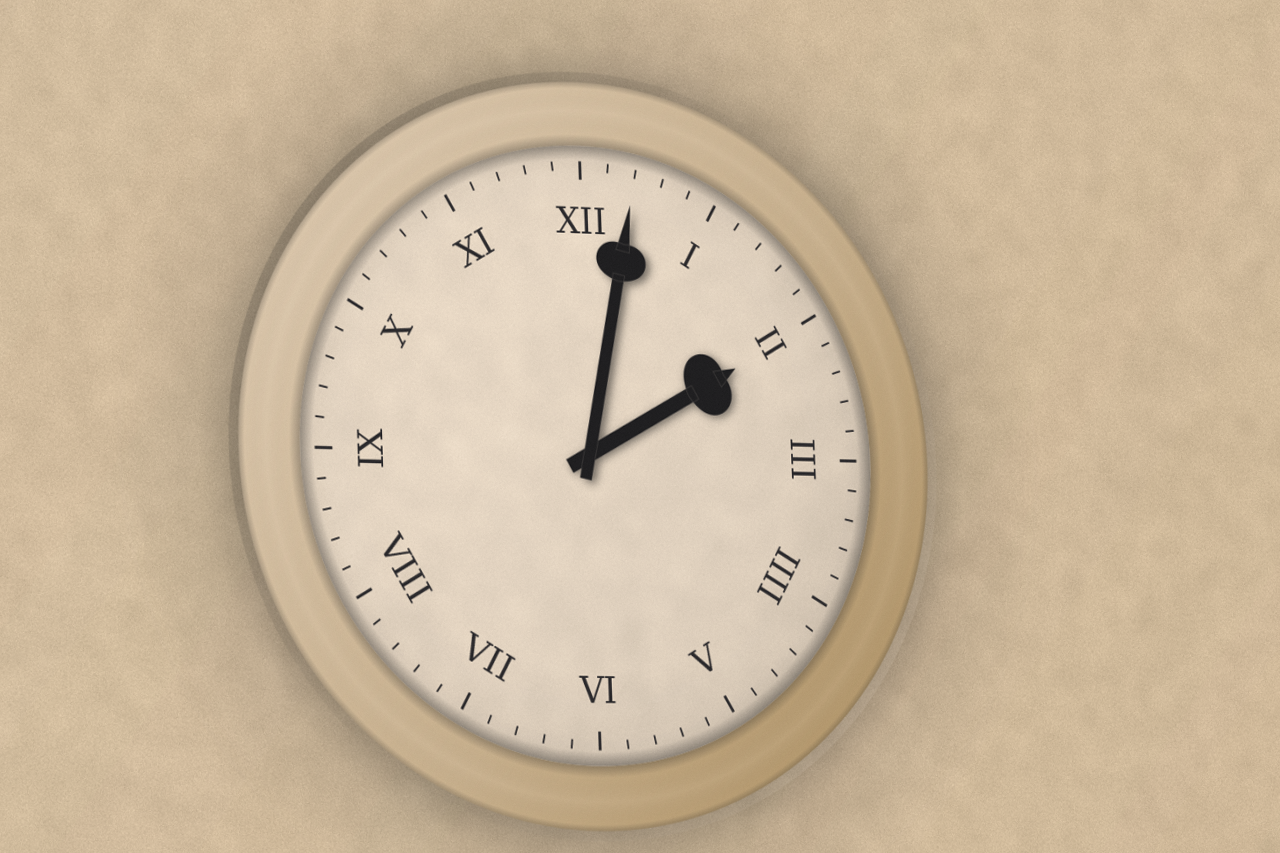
2:02
